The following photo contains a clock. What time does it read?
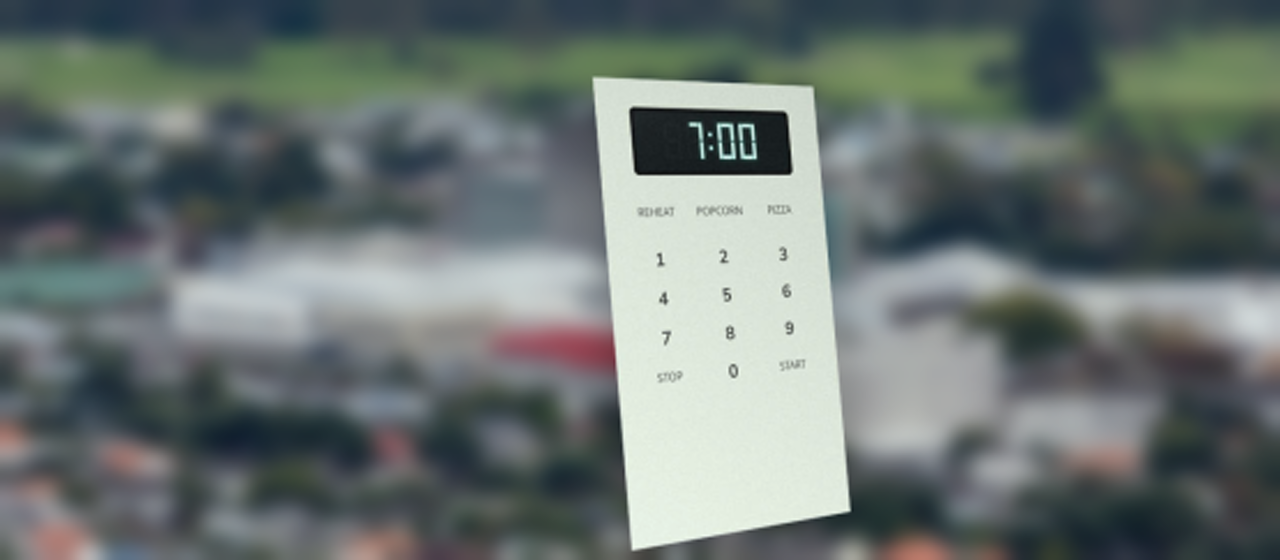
7:00
